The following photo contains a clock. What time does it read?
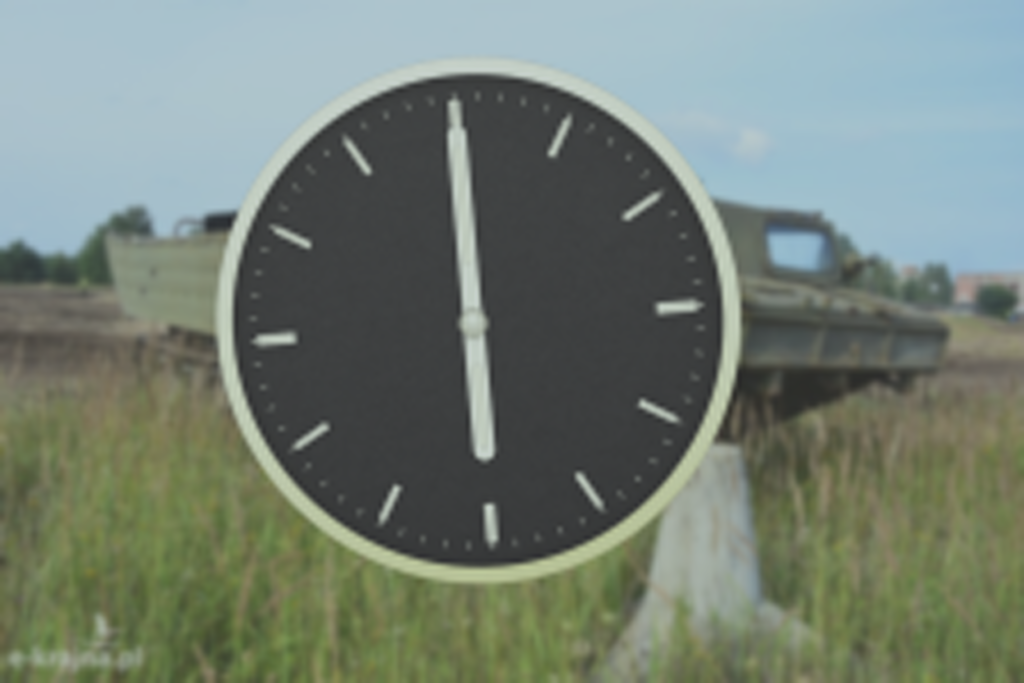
6:00
